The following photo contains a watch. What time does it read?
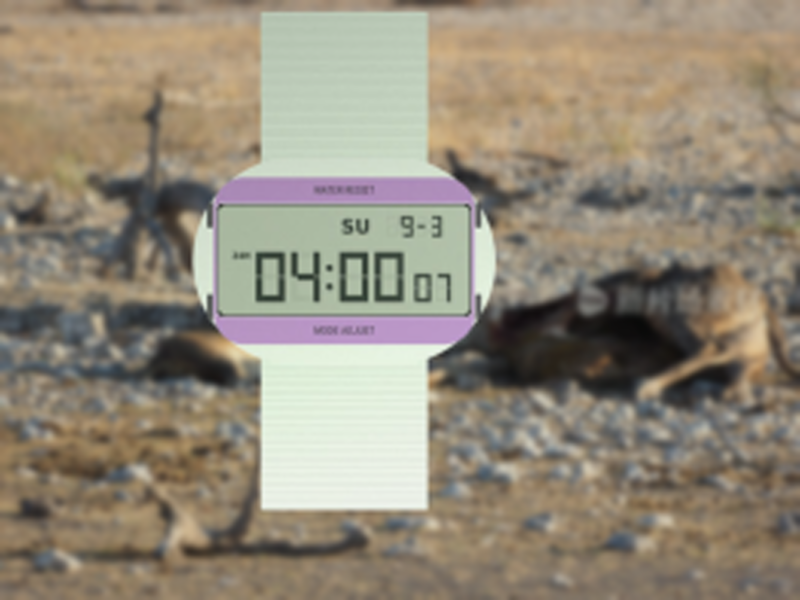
4:00:07
